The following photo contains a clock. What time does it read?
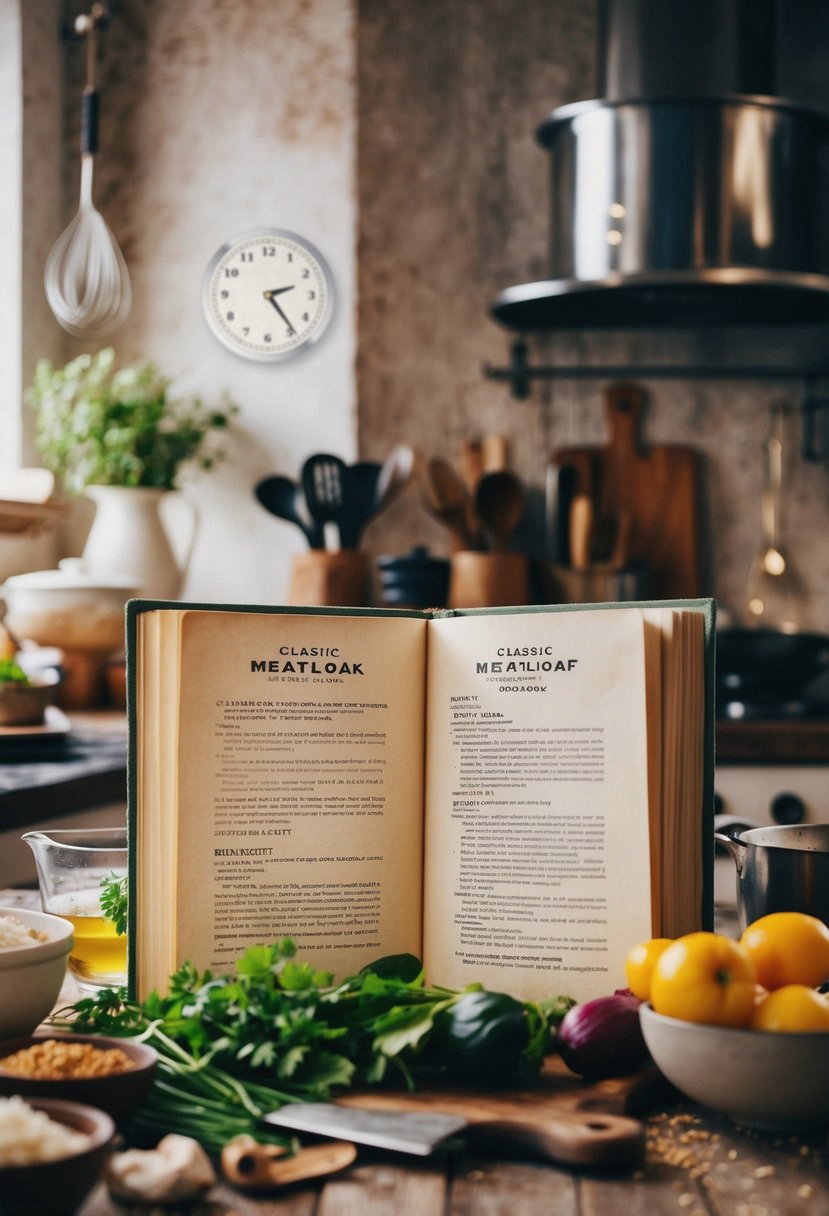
2:24
